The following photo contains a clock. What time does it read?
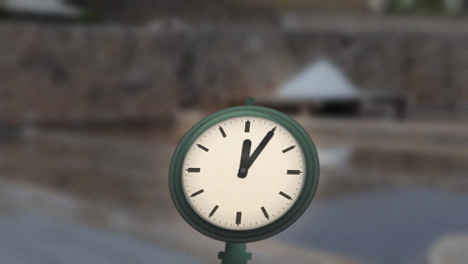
12:05
